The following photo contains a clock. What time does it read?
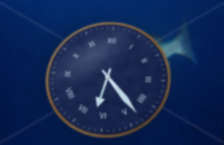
6:23
